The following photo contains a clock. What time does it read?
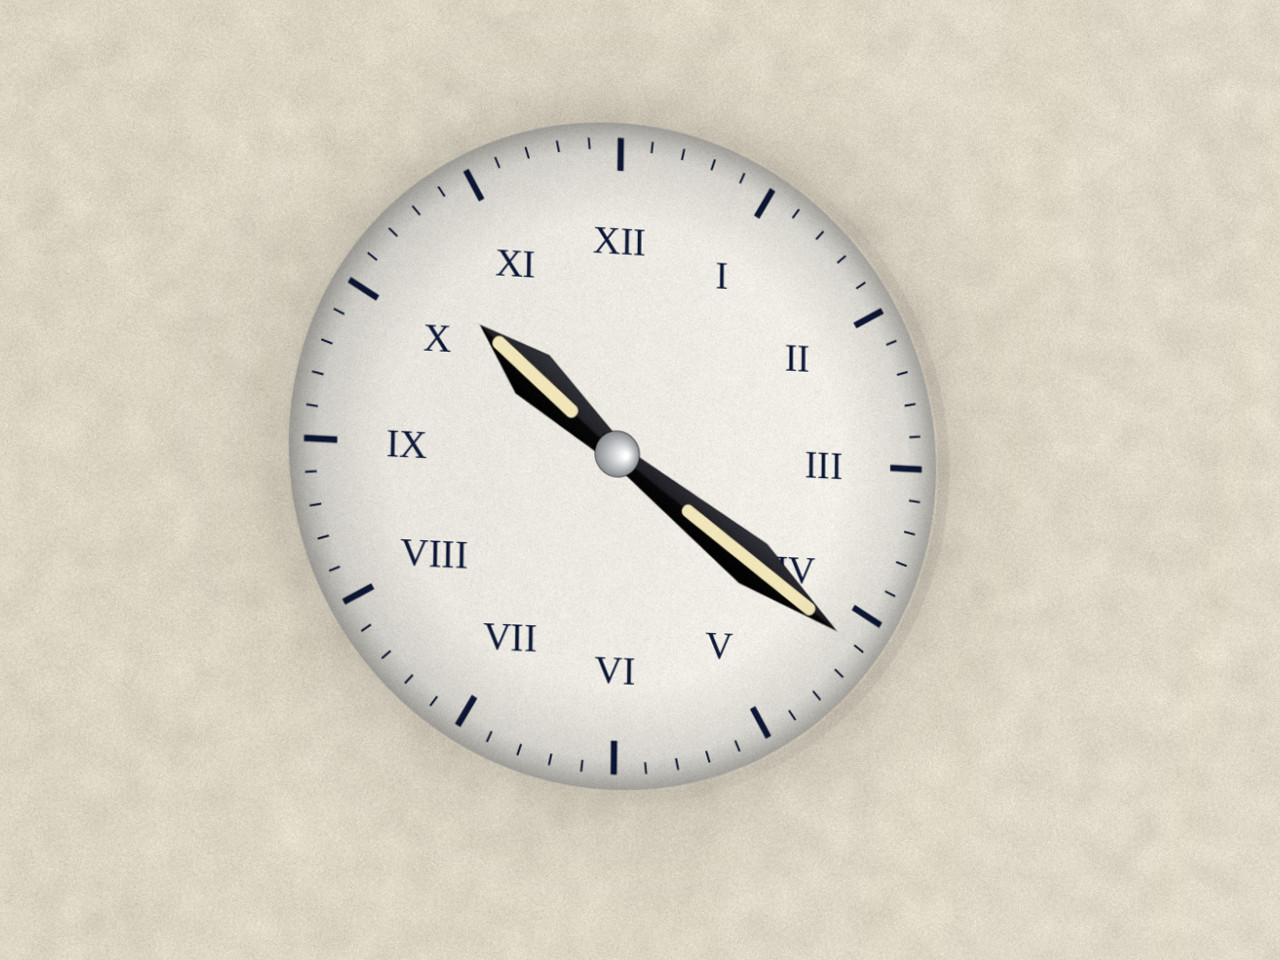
10:21
